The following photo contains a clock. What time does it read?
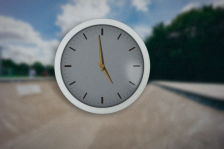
4:59
